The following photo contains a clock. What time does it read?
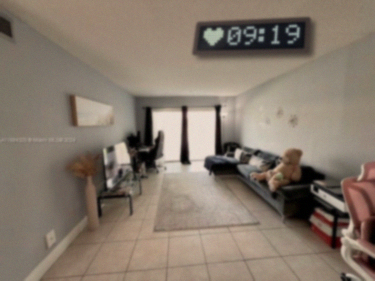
9:19
